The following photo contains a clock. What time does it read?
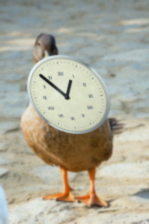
12:53
